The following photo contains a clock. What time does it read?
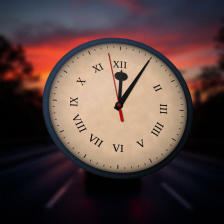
12:04:58
